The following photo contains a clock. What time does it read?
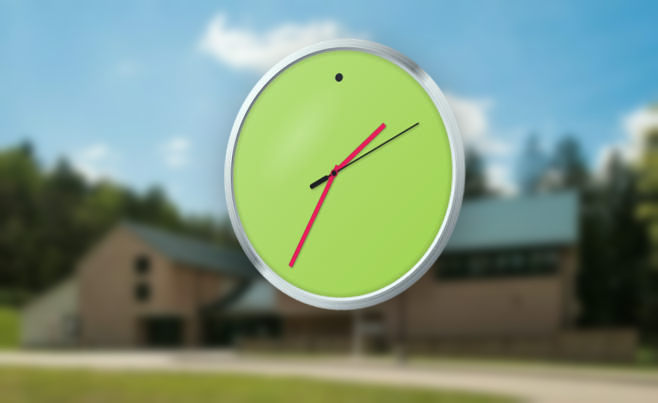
1:34:10
